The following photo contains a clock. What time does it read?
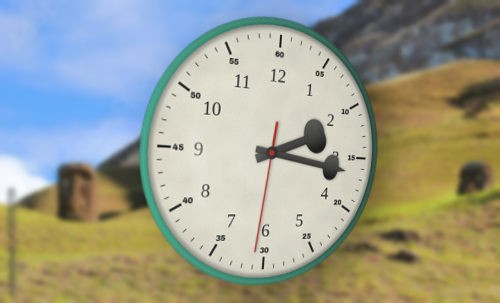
2:16:31
